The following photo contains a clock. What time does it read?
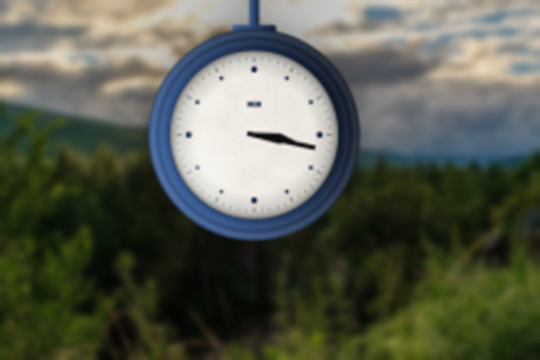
3:17
